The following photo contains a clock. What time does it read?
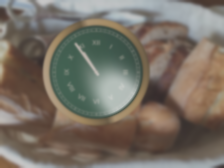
10:54
